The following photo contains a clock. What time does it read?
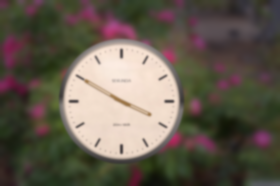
3:50
